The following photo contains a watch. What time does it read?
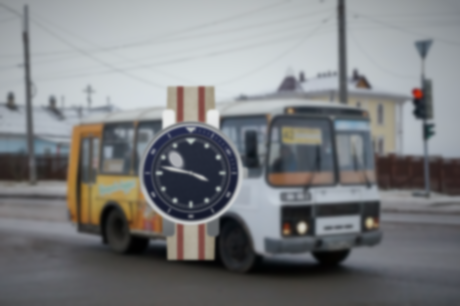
3:47
